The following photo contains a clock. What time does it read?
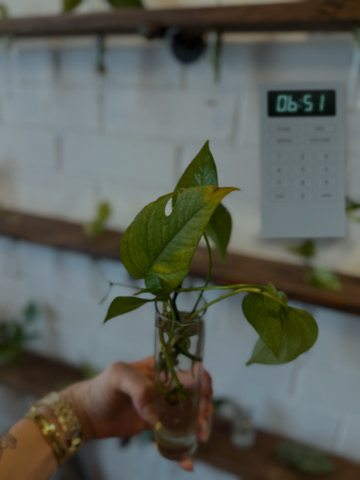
6:51
